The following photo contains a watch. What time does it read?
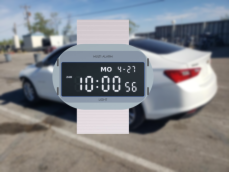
10:00:56
